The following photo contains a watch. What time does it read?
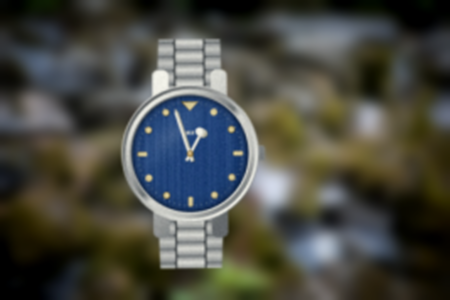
12:57
